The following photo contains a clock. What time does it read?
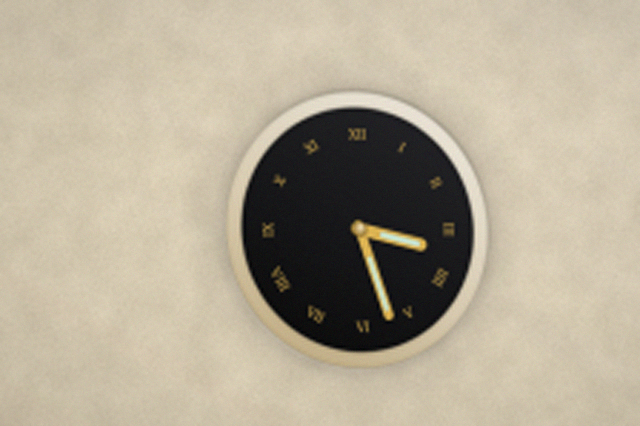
3:27
